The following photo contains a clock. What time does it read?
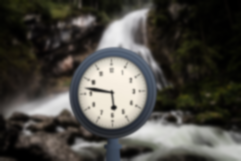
5:47
